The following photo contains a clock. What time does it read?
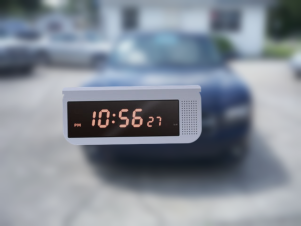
10:56:27
